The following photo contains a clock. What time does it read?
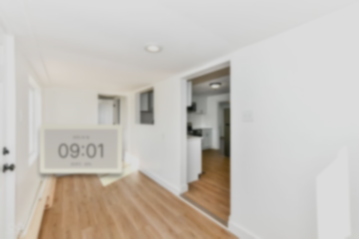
9:01
